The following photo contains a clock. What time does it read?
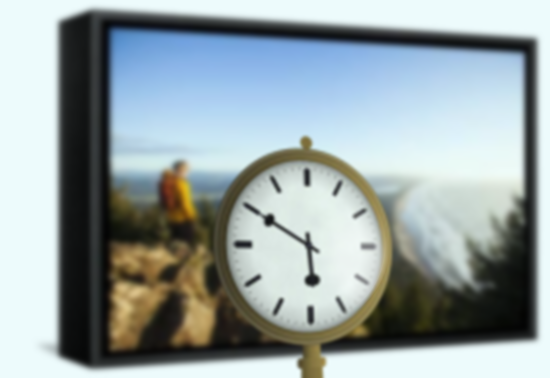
5:50
